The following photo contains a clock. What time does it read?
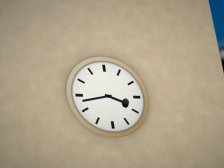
3:43
